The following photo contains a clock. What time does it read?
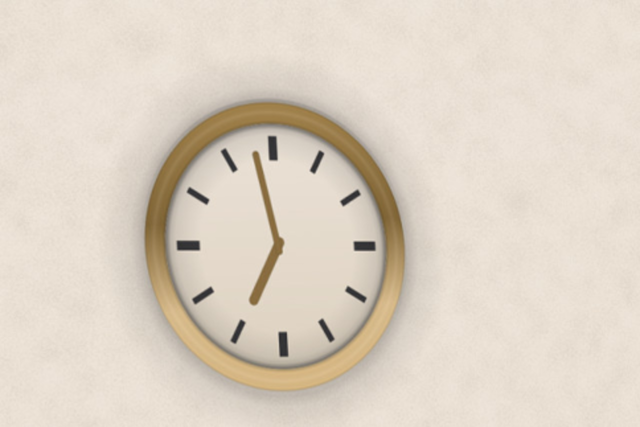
6:58
